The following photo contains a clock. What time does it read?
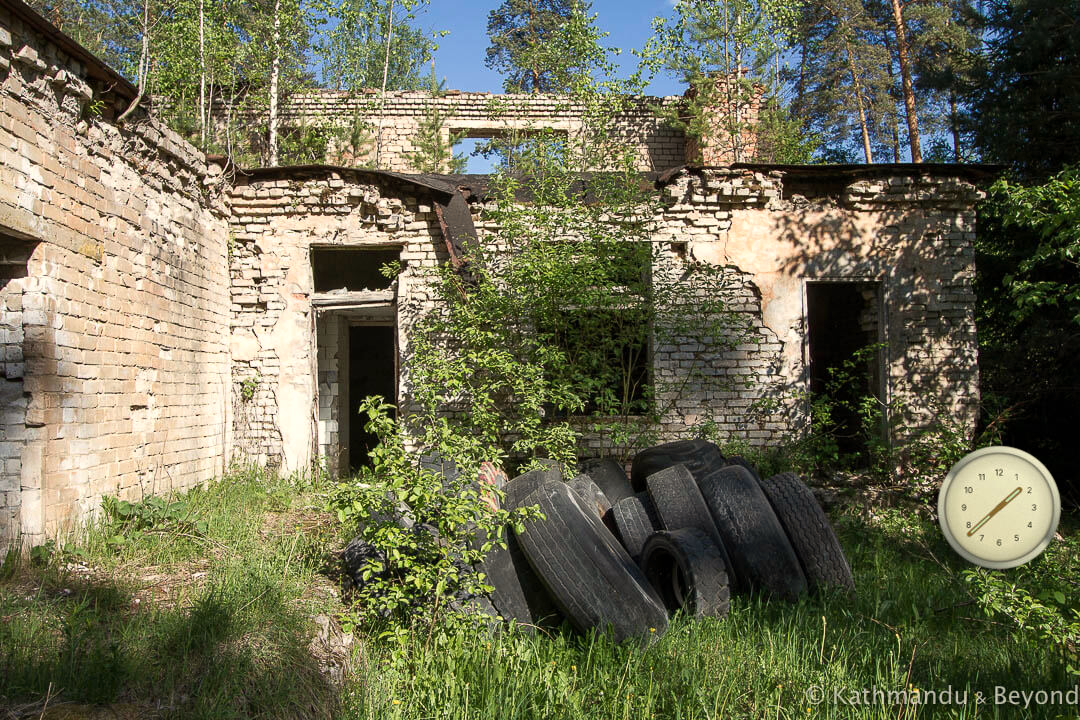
1:38
